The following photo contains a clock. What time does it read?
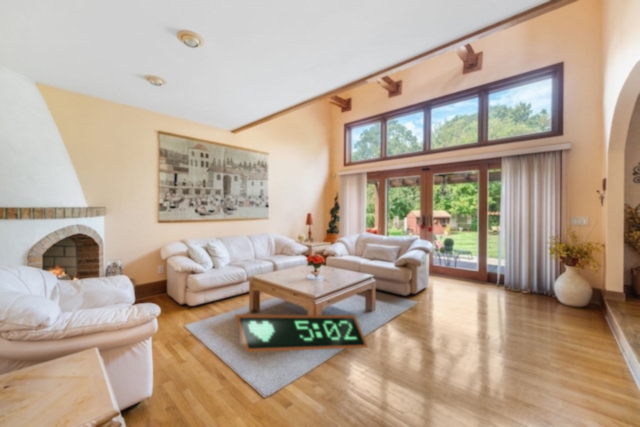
5:02
